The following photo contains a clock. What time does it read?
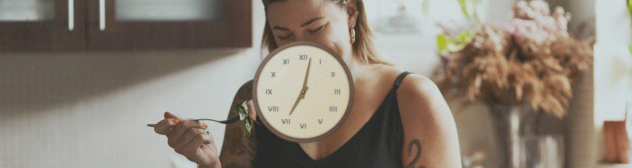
7:02
